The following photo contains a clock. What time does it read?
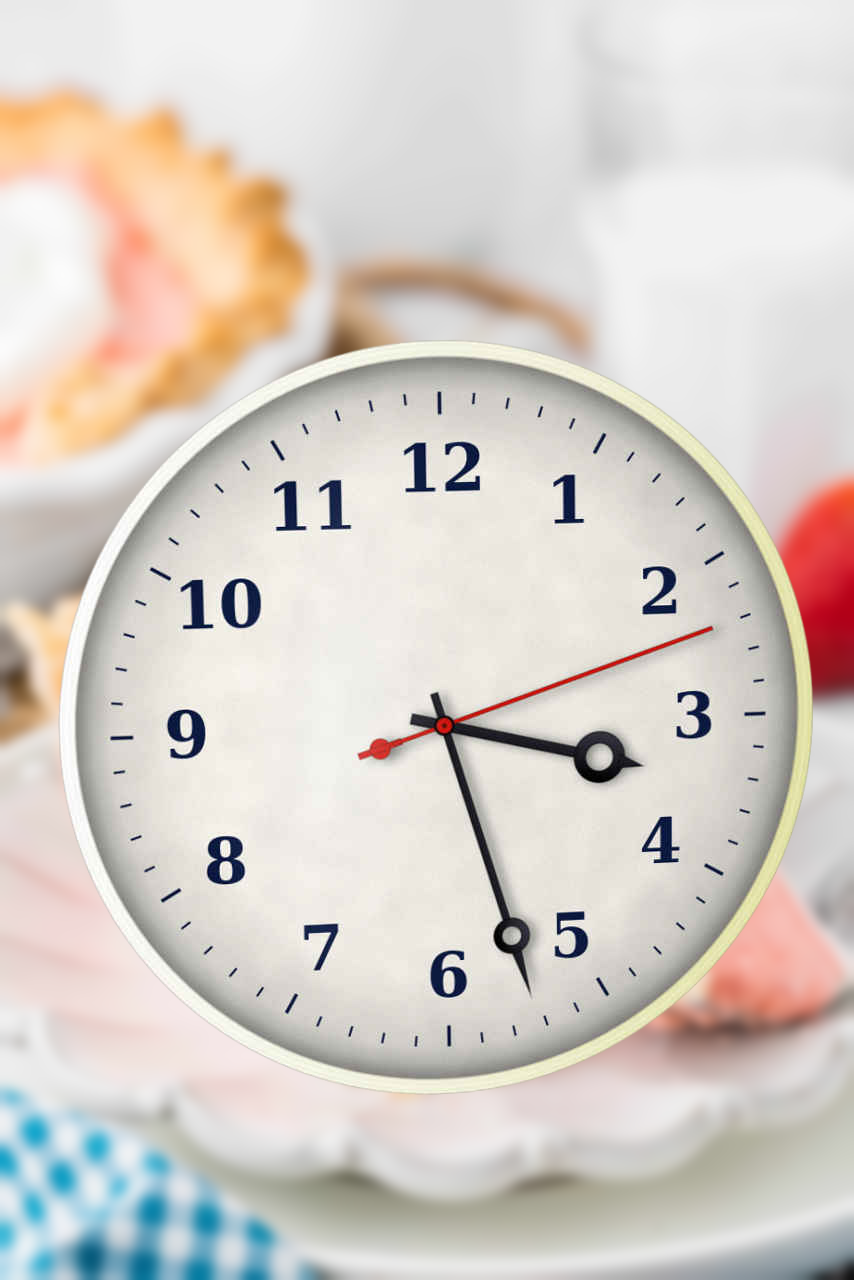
3:27:12
